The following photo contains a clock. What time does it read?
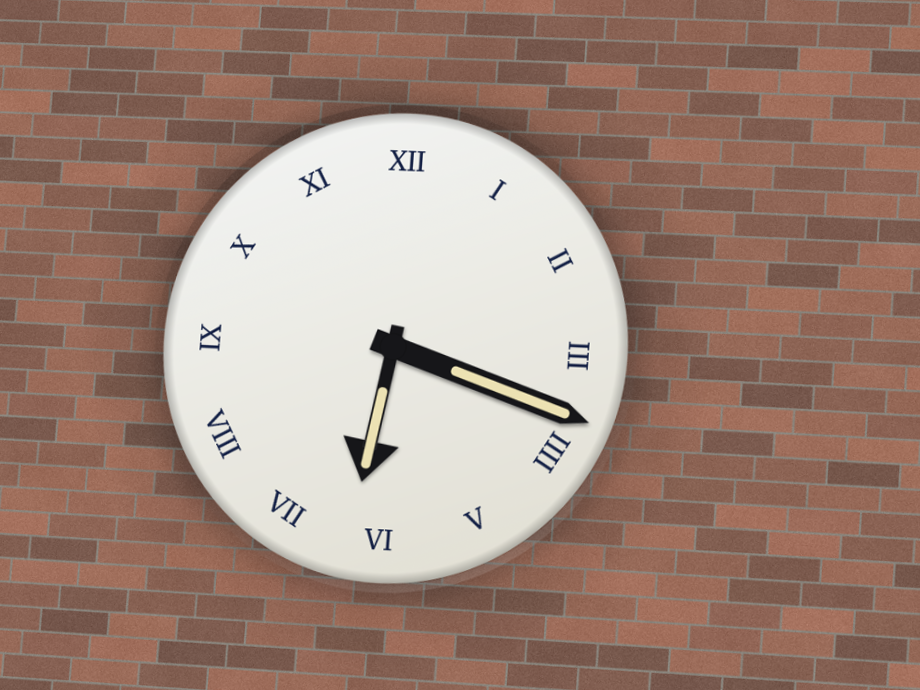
6:18
